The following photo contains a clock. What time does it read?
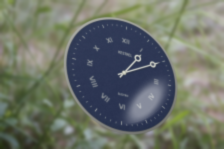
1:10
